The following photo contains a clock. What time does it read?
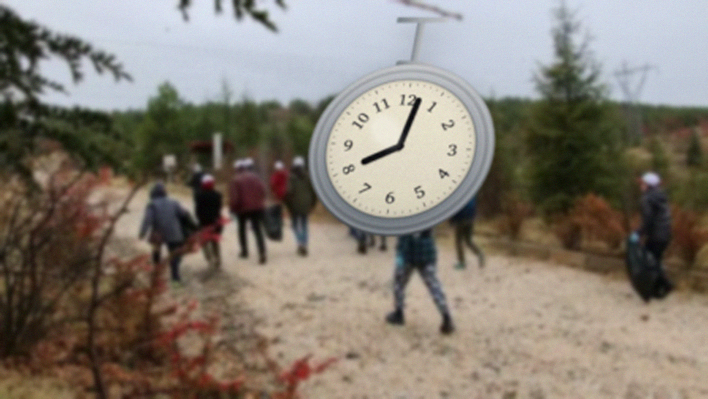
8:02
